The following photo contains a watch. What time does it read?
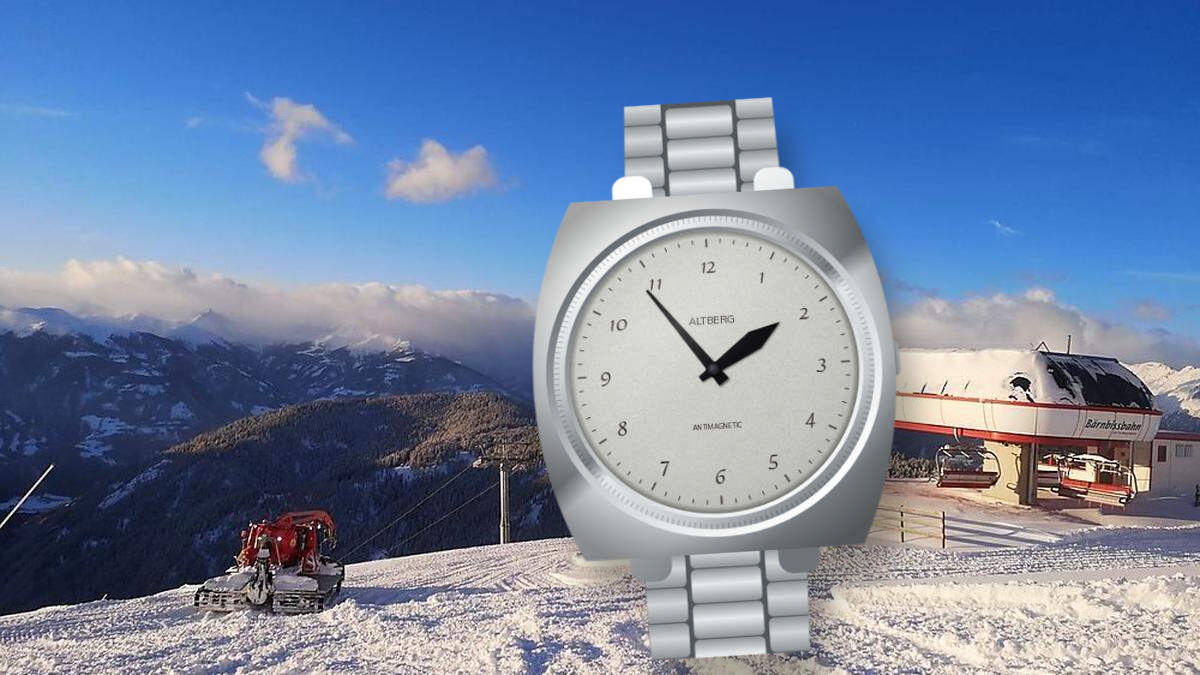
1:54
